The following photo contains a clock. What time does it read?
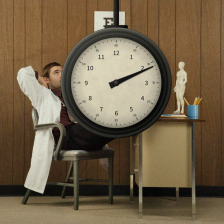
2:11
